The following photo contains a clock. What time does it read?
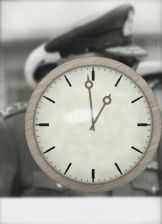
12:59
